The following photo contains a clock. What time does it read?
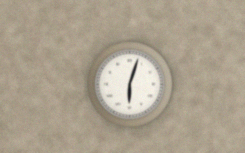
6:03
